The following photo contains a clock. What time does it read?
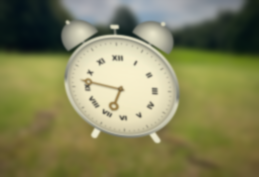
6:47
